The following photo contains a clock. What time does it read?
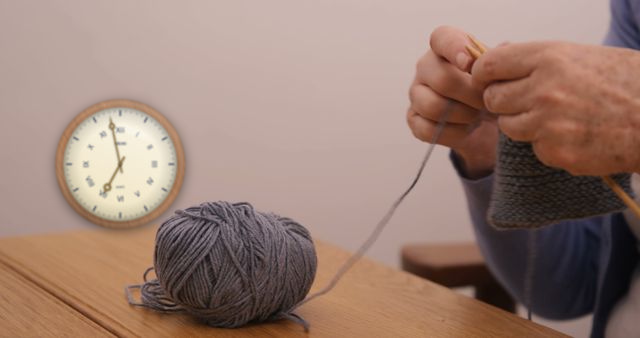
6:58
